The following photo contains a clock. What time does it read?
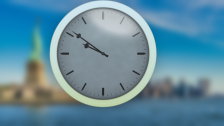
9:51
